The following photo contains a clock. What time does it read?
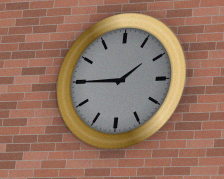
1:45
